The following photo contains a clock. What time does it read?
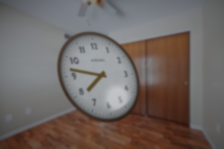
7:47
